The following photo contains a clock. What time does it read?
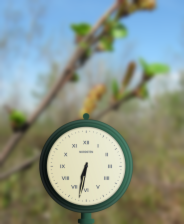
6:32
